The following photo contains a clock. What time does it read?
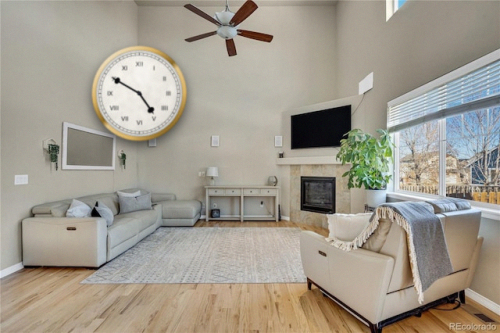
4:50
